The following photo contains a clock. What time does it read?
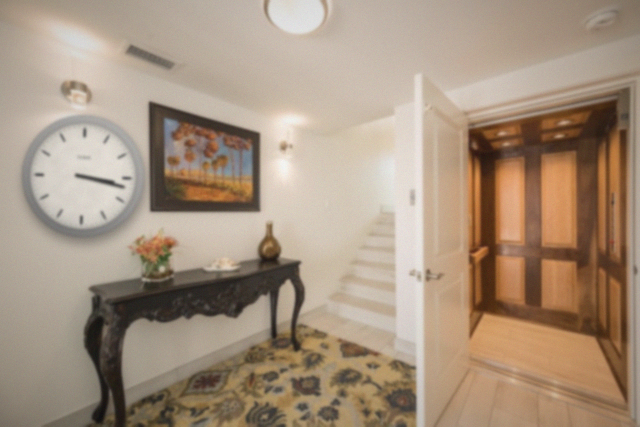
3:17
